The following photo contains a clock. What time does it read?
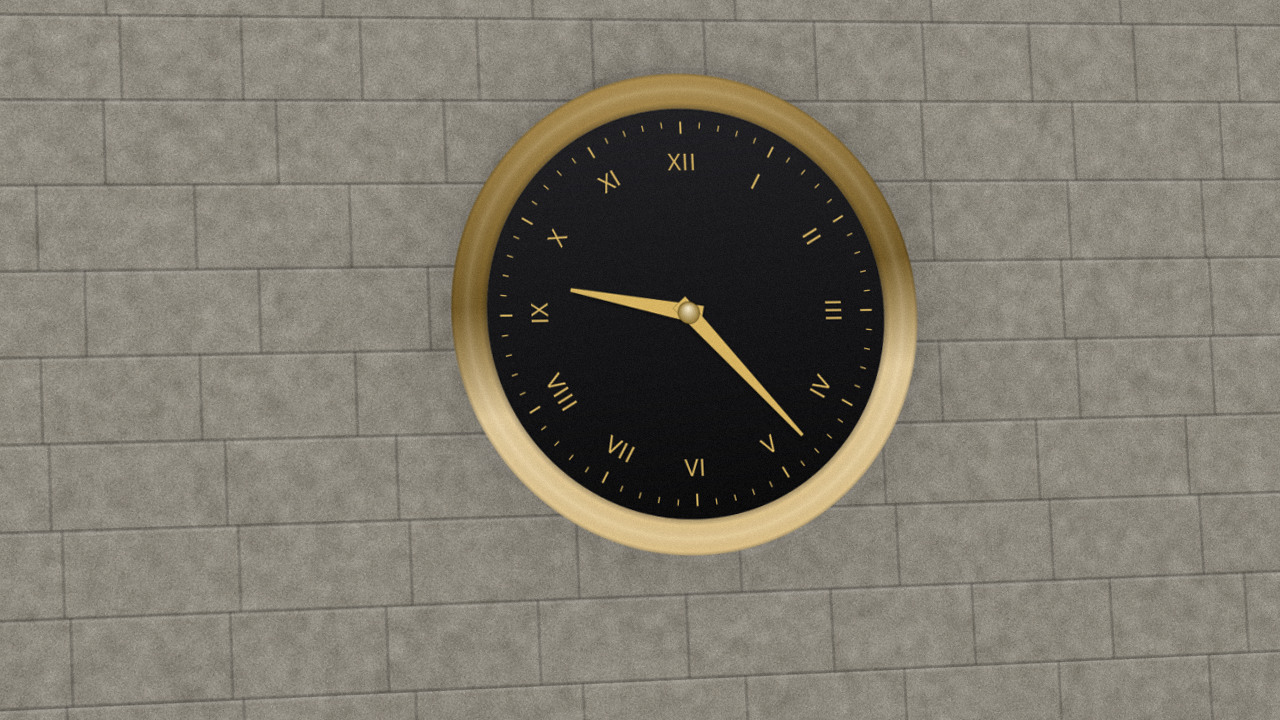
9:23
